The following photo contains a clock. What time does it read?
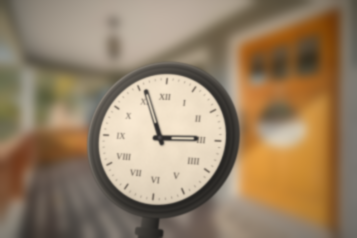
2:56
